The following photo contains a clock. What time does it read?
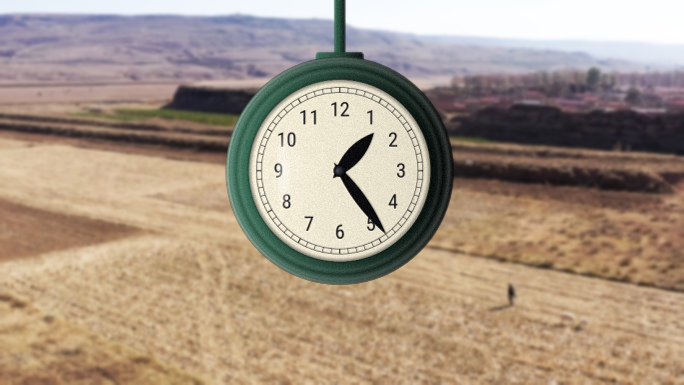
1:24
